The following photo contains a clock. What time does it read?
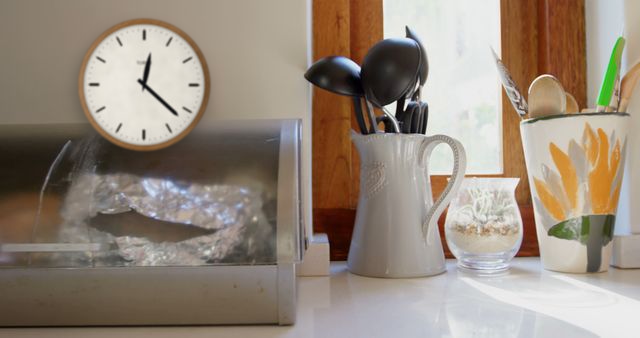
12:22
